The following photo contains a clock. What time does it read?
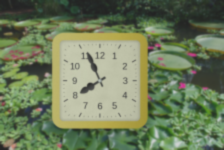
7:56
